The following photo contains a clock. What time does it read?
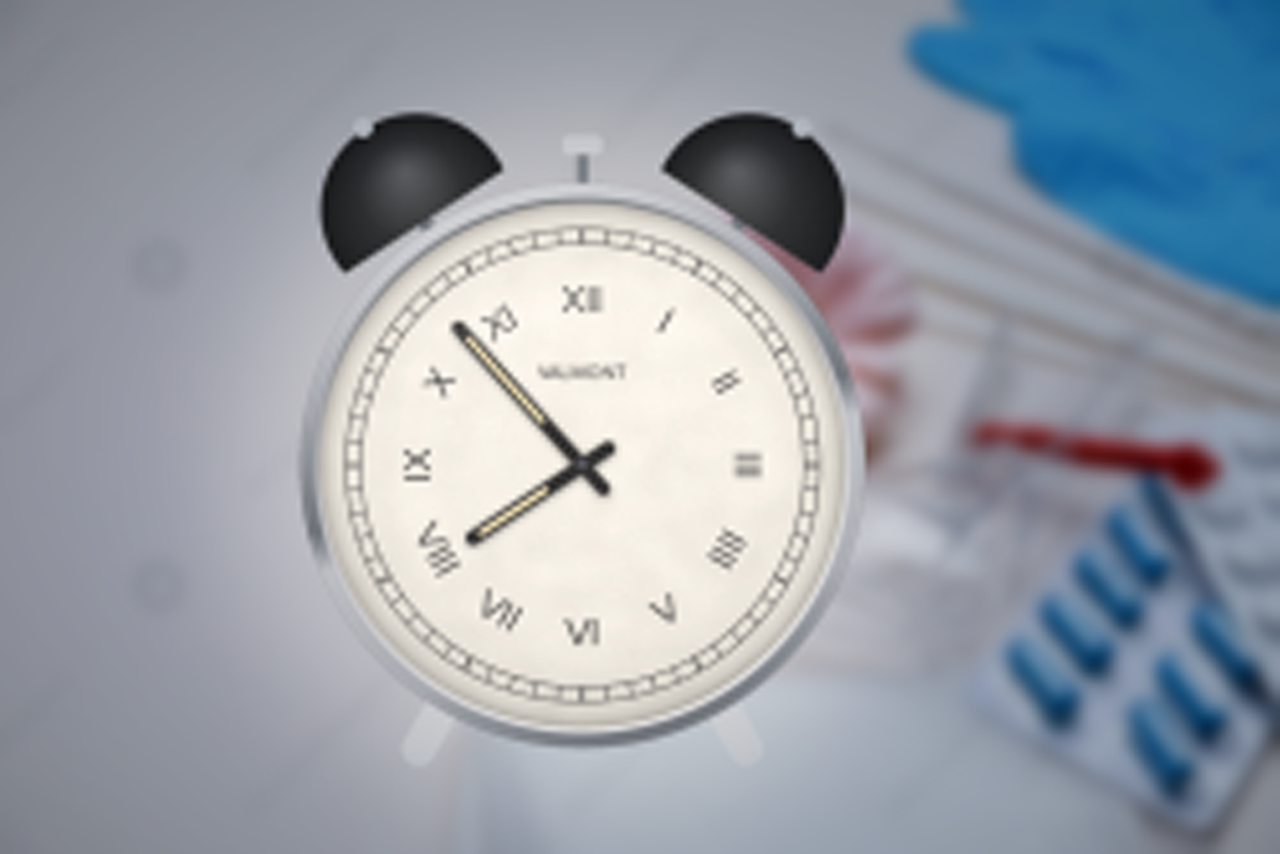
7:53
